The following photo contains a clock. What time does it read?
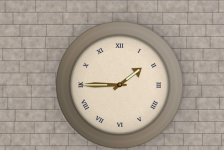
1:45
